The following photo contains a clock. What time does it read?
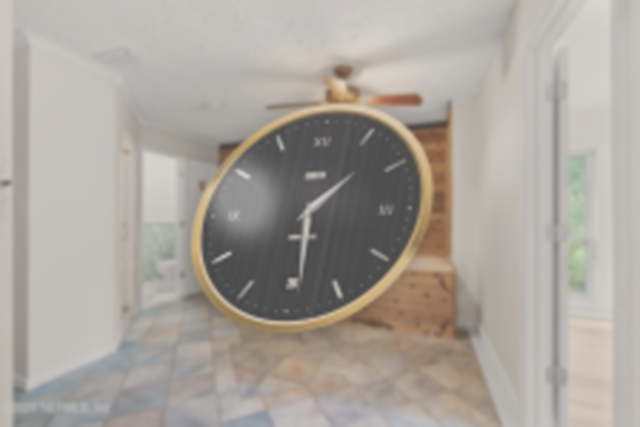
1:29
